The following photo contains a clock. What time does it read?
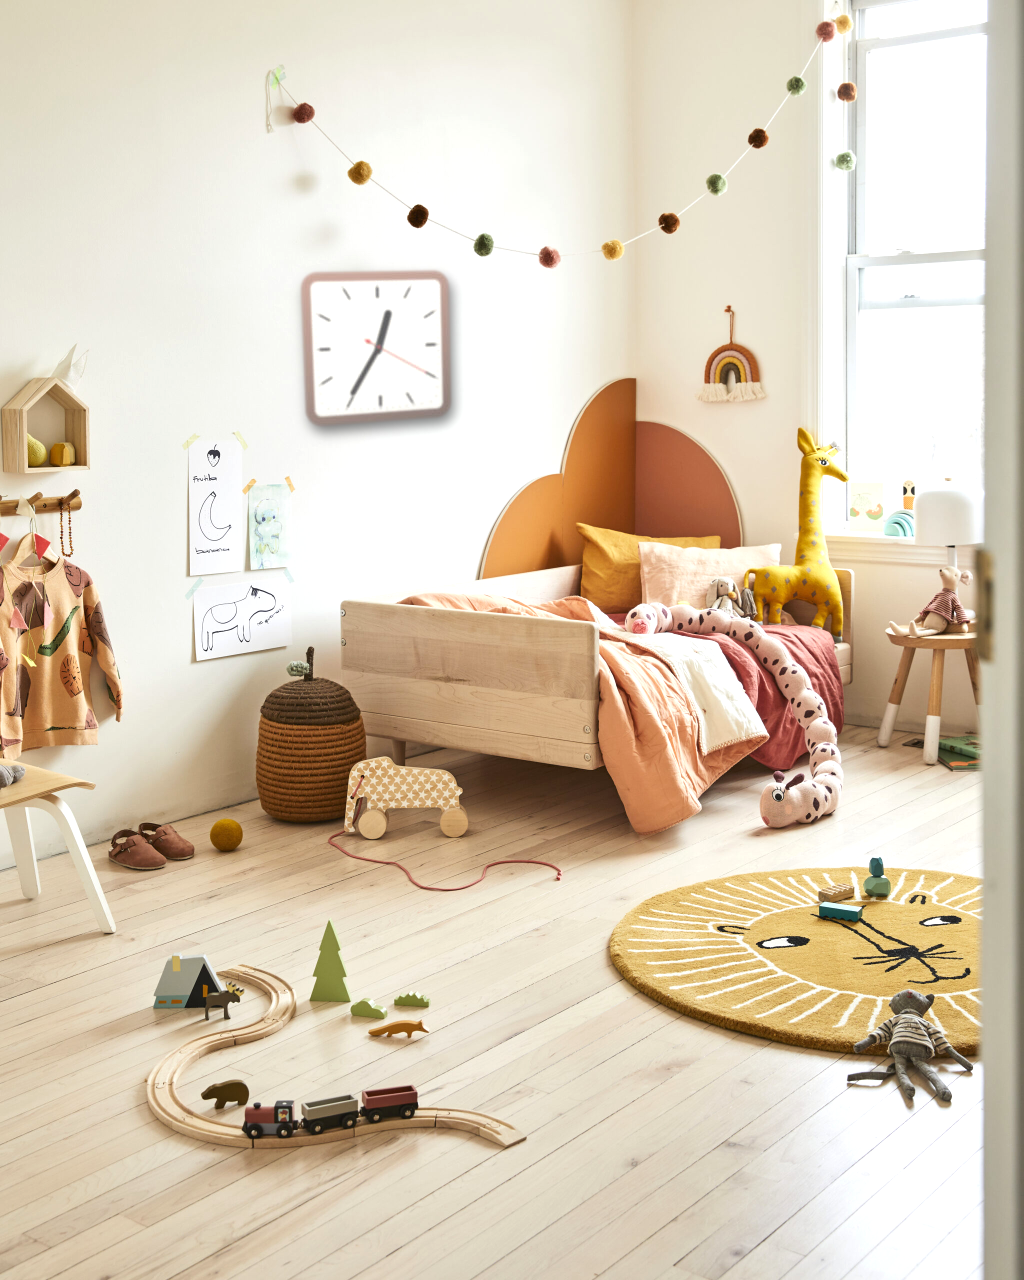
12:35:20
